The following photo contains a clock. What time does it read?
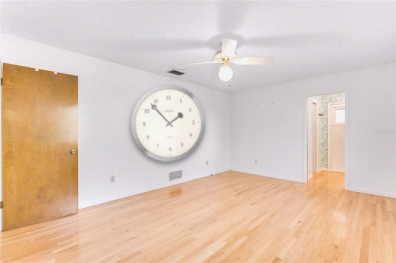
1:53
